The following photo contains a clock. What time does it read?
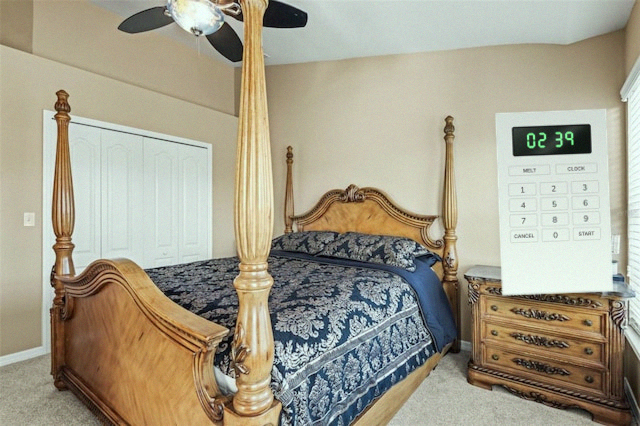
2:39
